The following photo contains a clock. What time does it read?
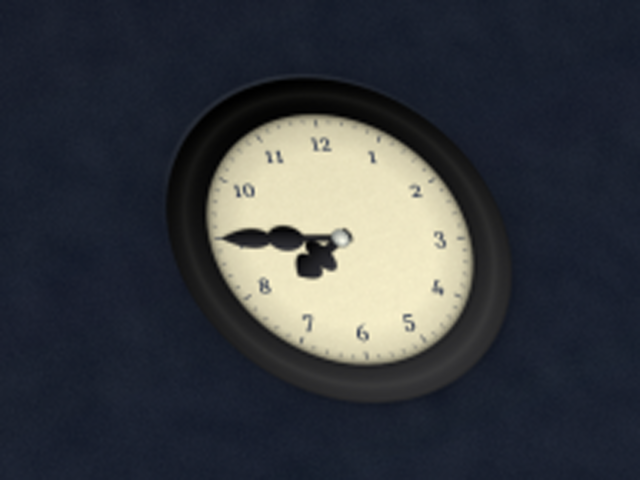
7:45
